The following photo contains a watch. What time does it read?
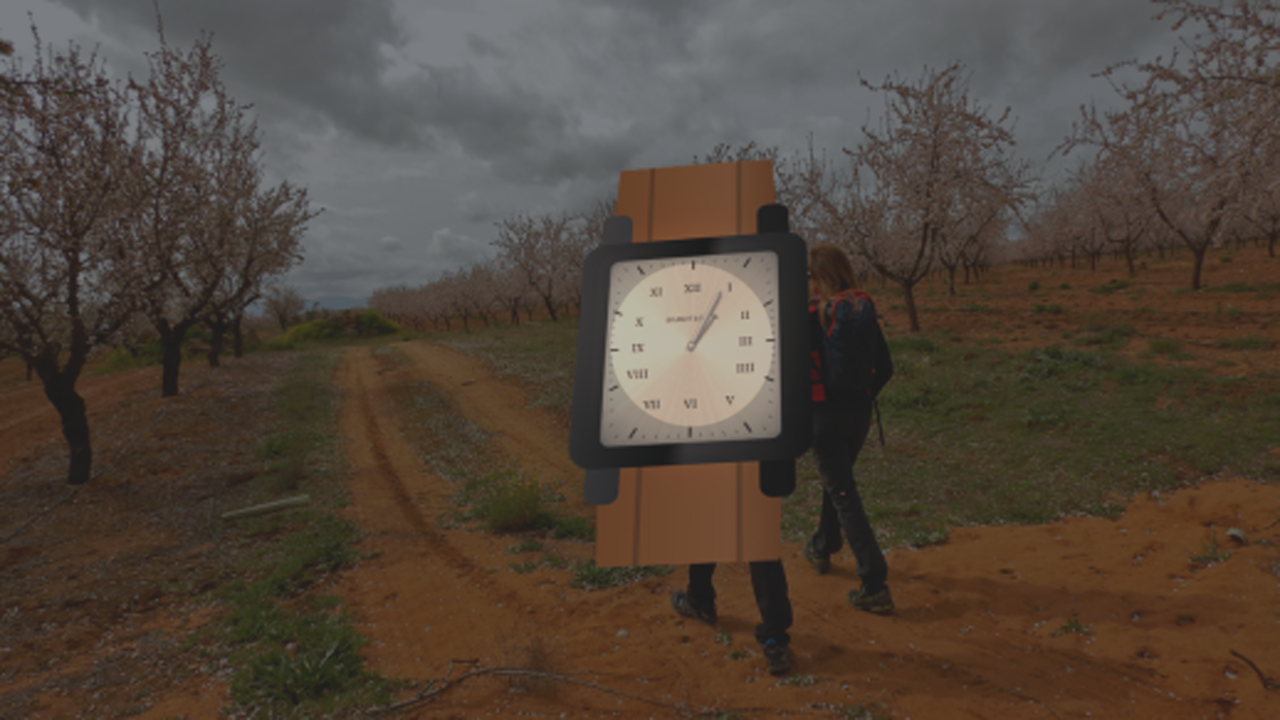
1:04
